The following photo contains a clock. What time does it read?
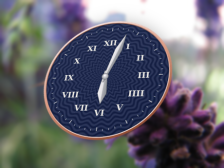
6:03
